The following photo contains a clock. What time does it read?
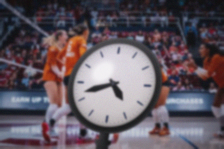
4:42
